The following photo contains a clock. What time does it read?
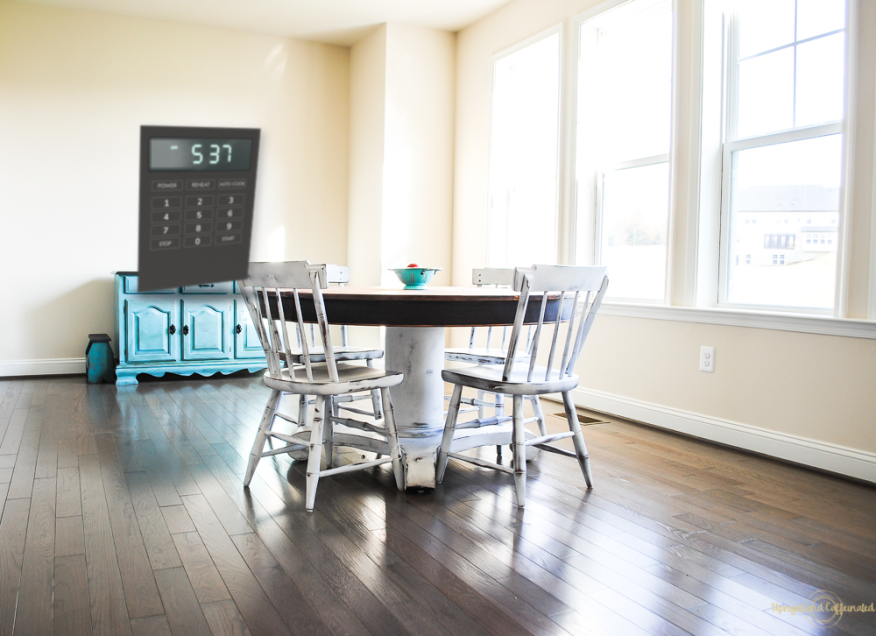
5:37
